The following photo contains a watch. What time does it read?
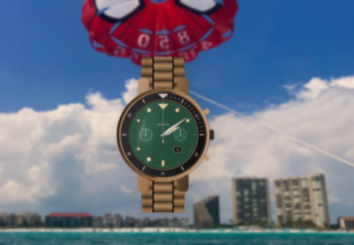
2:09
